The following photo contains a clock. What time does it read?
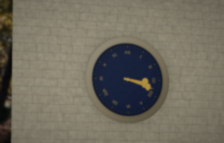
3:18
